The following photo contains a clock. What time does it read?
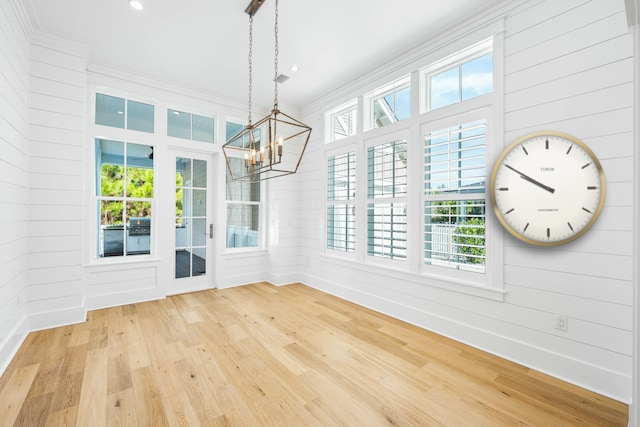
9:50
